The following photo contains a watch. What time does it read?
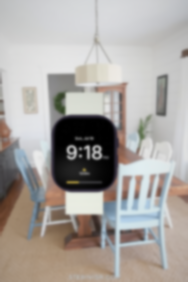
9:18
